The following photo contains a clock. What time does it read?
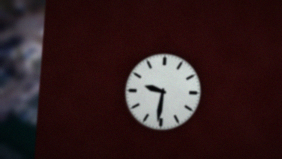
9:31
